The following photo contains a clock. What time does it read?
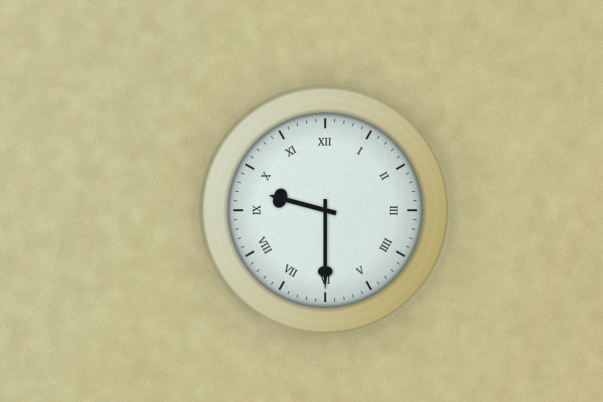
9:30
